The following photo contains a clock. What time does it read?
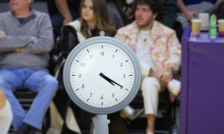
4:20
